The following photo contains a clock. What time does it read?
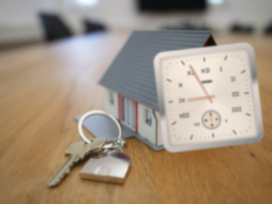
8:56
